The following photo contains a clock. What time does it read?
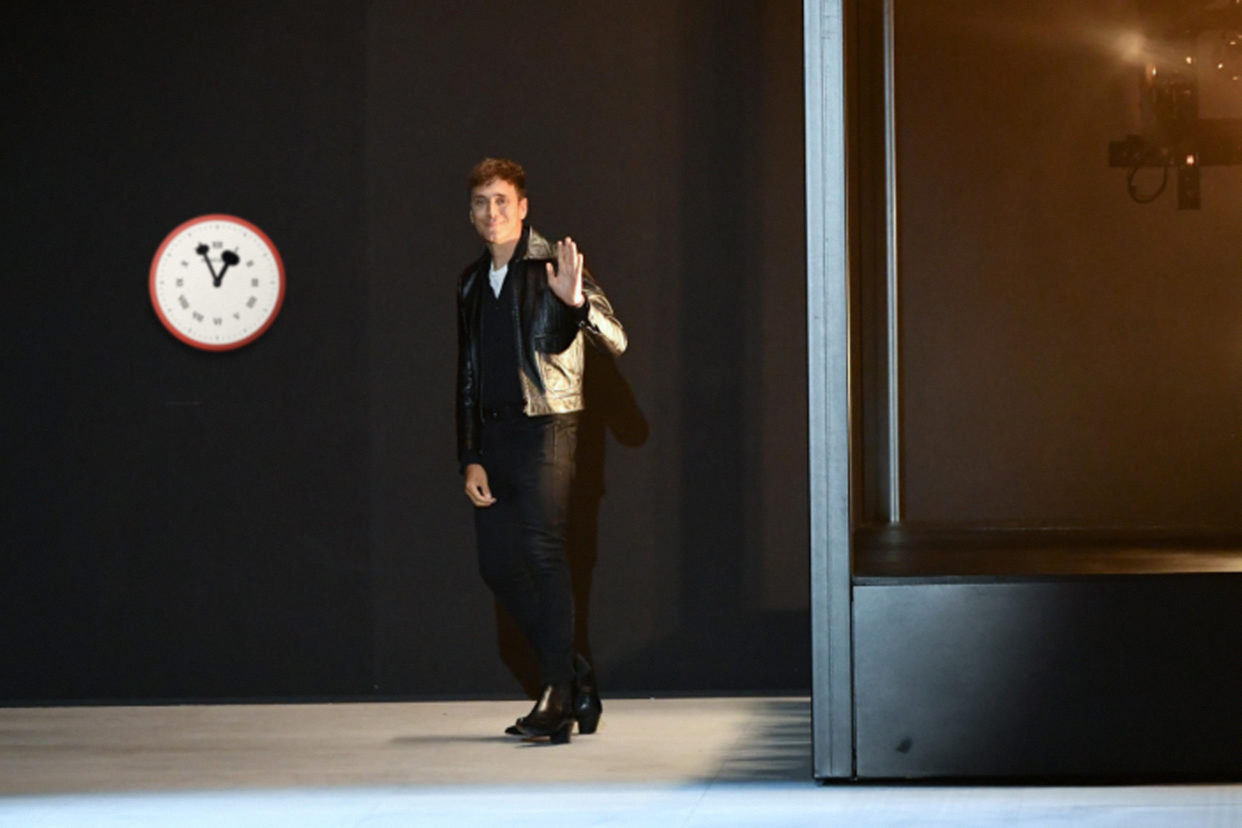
12:56
